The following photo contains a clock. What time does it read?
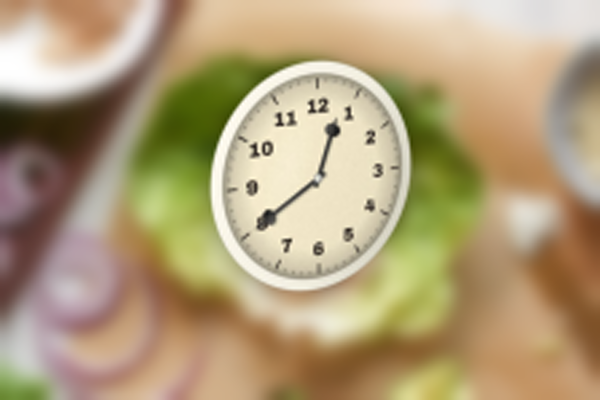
12:40
